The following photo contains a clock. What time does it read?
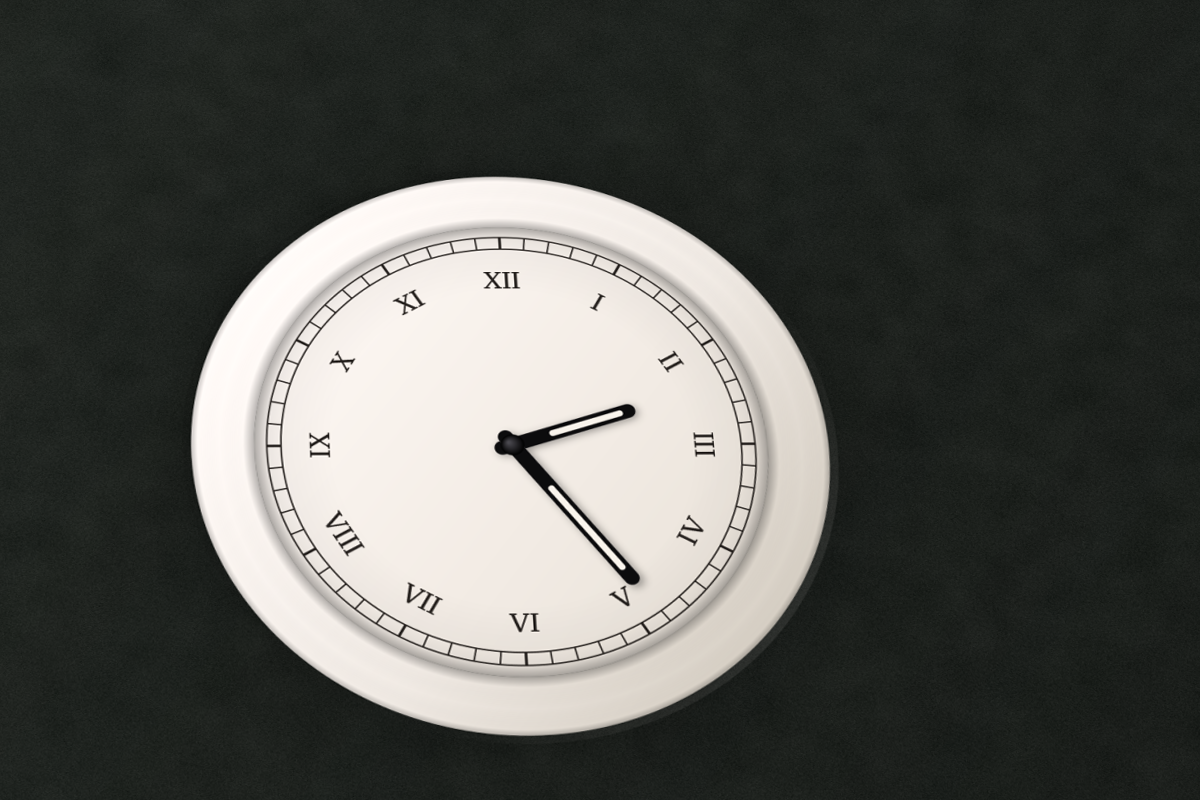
2:24
